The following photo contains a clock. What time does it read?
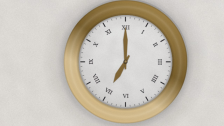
7:00
